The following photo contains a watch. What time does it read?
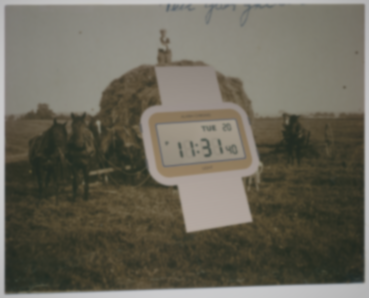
11:31
